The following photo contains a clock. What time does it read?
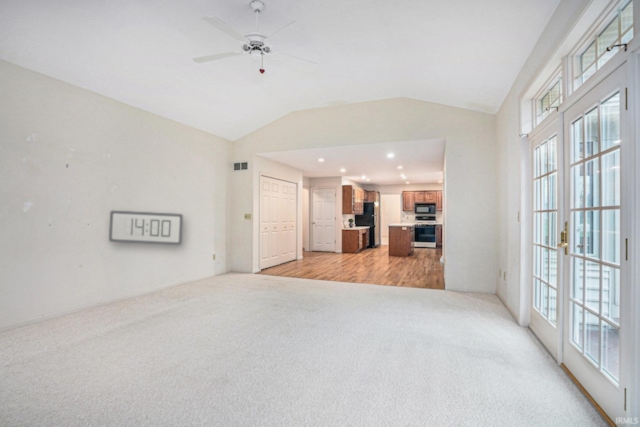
14:00
